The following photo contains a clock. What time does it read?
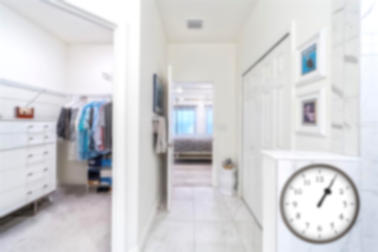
1:05
